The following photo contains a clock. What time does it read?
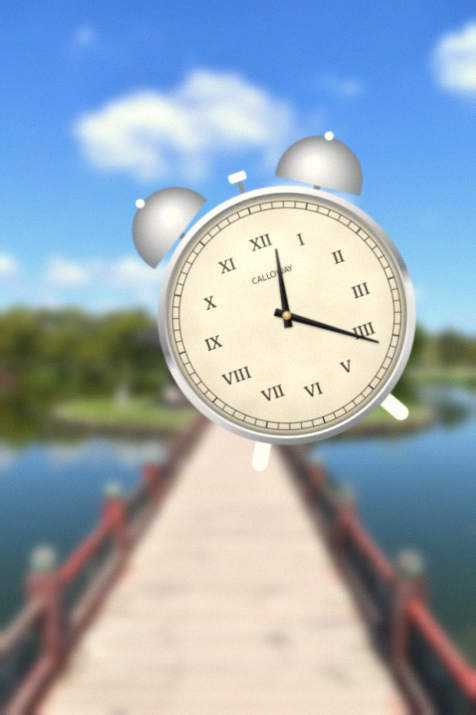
12:21
